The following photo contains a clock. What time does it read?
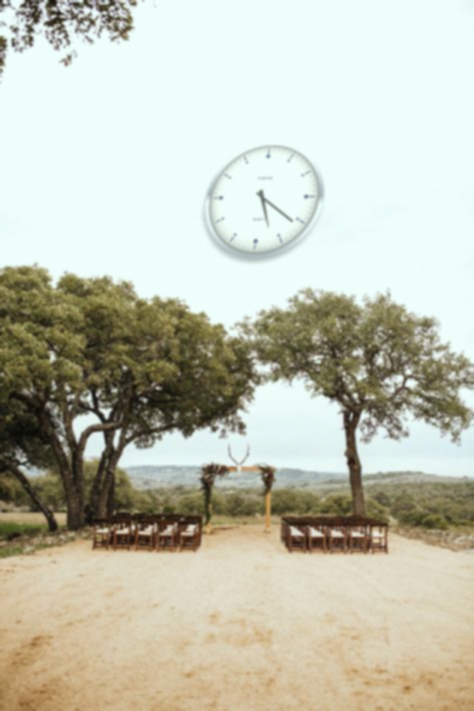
5:21
